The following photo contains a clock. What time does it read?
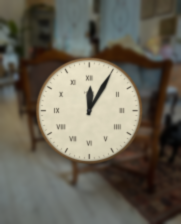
12:05
